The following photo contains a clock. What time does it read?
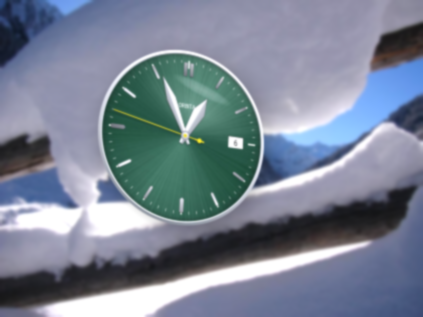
12:55:47
